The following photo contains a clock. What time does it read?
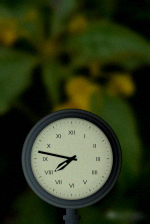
7:47
